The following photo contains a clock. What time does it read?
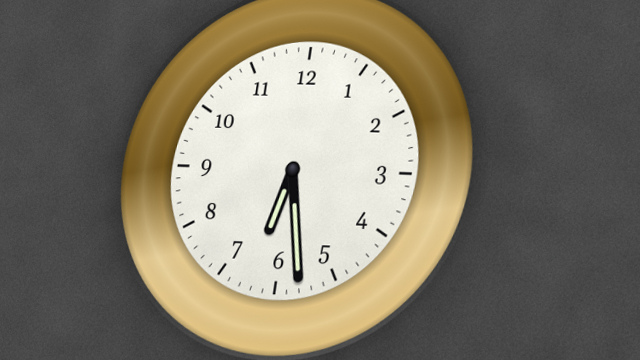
6:28
